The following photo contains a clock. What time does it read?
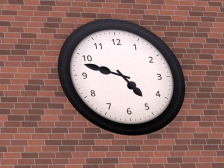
4:48
